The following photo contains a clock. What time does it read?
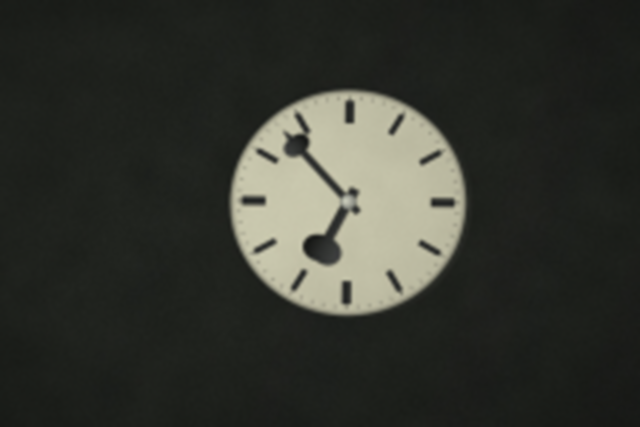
6:53
